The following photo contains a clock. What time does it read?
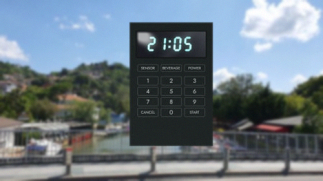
21:05
